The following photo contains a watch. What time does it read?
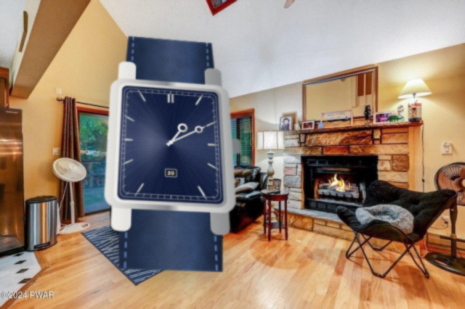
1:10
